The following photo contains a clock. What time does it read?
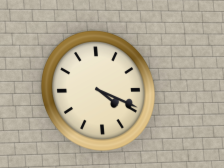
4:19
